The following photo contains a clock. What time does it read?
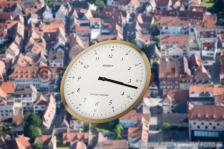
3:17
